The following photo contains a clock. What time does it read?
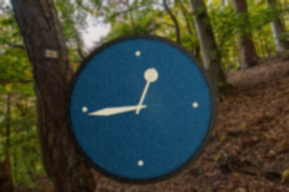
12:44
